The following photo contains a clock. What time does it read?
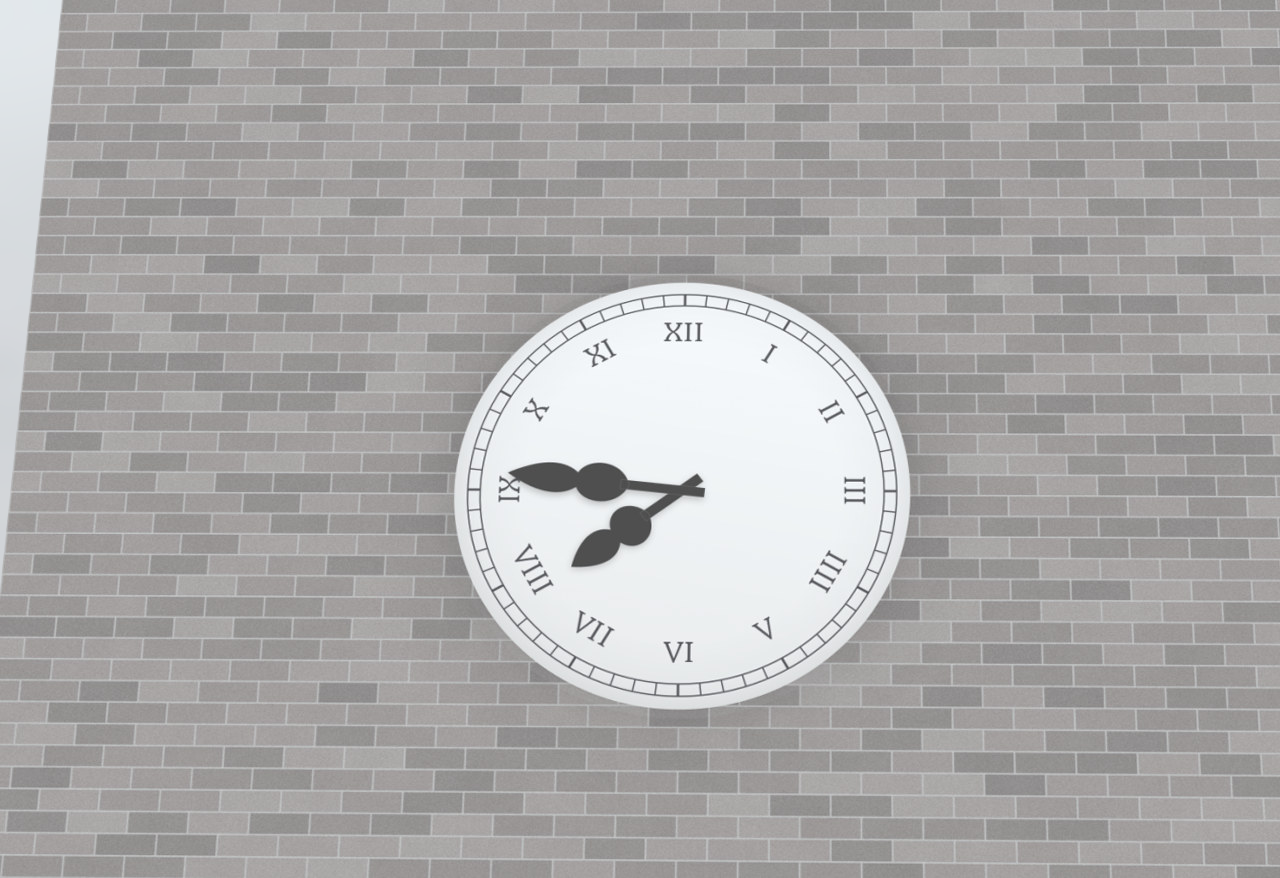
7:46
